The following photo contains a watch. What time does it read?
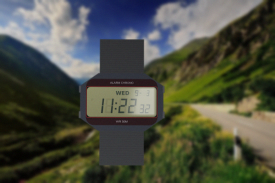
11:22:32
